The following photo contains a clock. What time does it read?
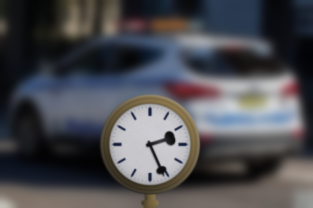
2:26
